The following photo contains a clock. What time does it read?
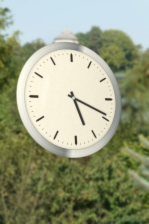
5:19
